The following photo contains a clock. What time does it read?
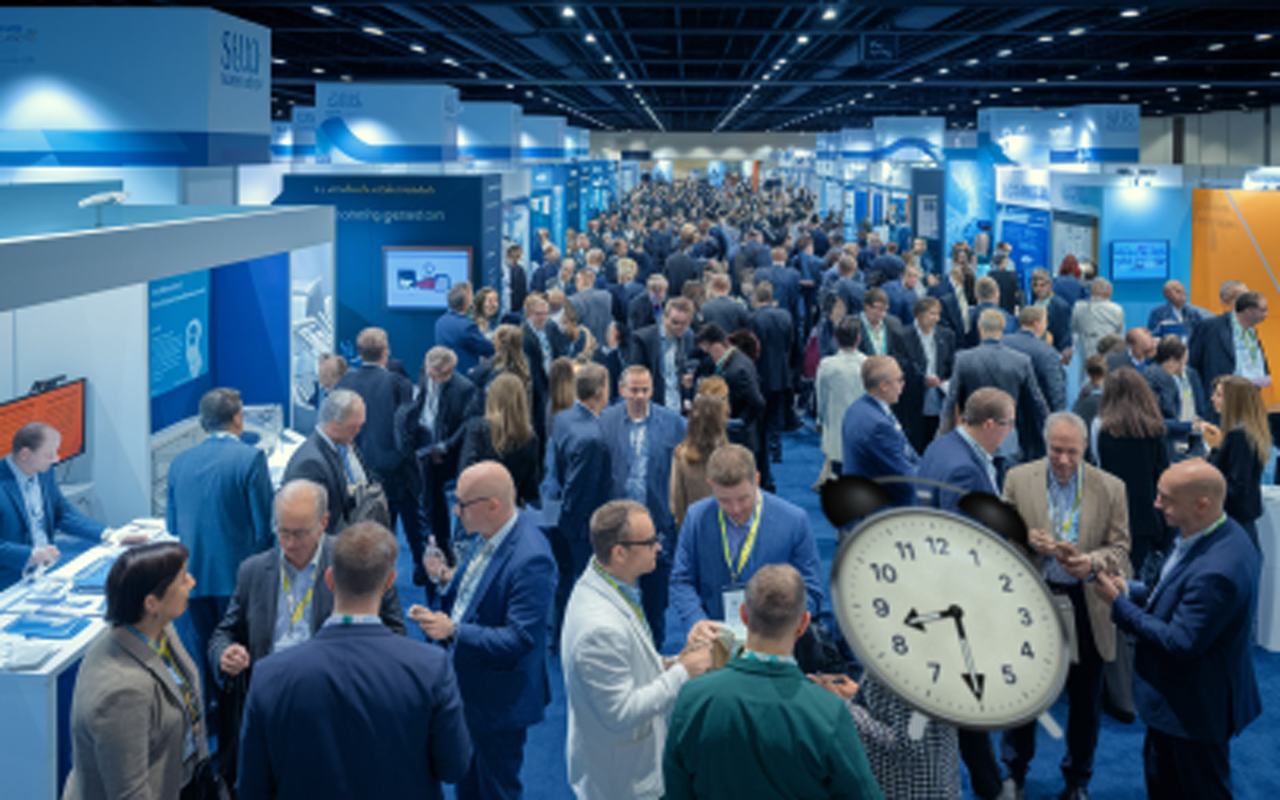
8:30
